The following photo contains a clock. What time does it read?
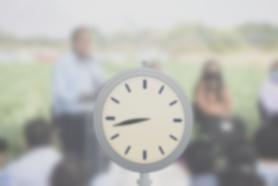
8:43
